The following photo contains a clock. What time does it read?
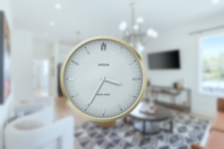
3:35
